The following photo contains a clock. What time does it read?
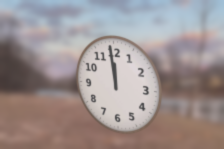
11:59
